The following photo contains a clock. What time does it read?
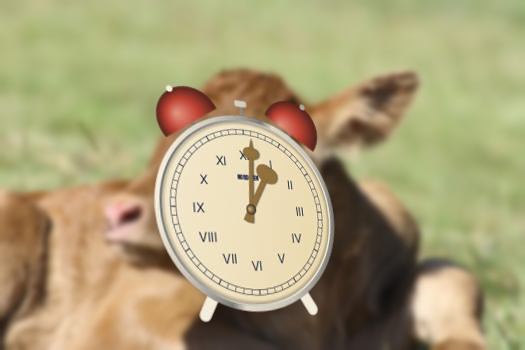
1:01
